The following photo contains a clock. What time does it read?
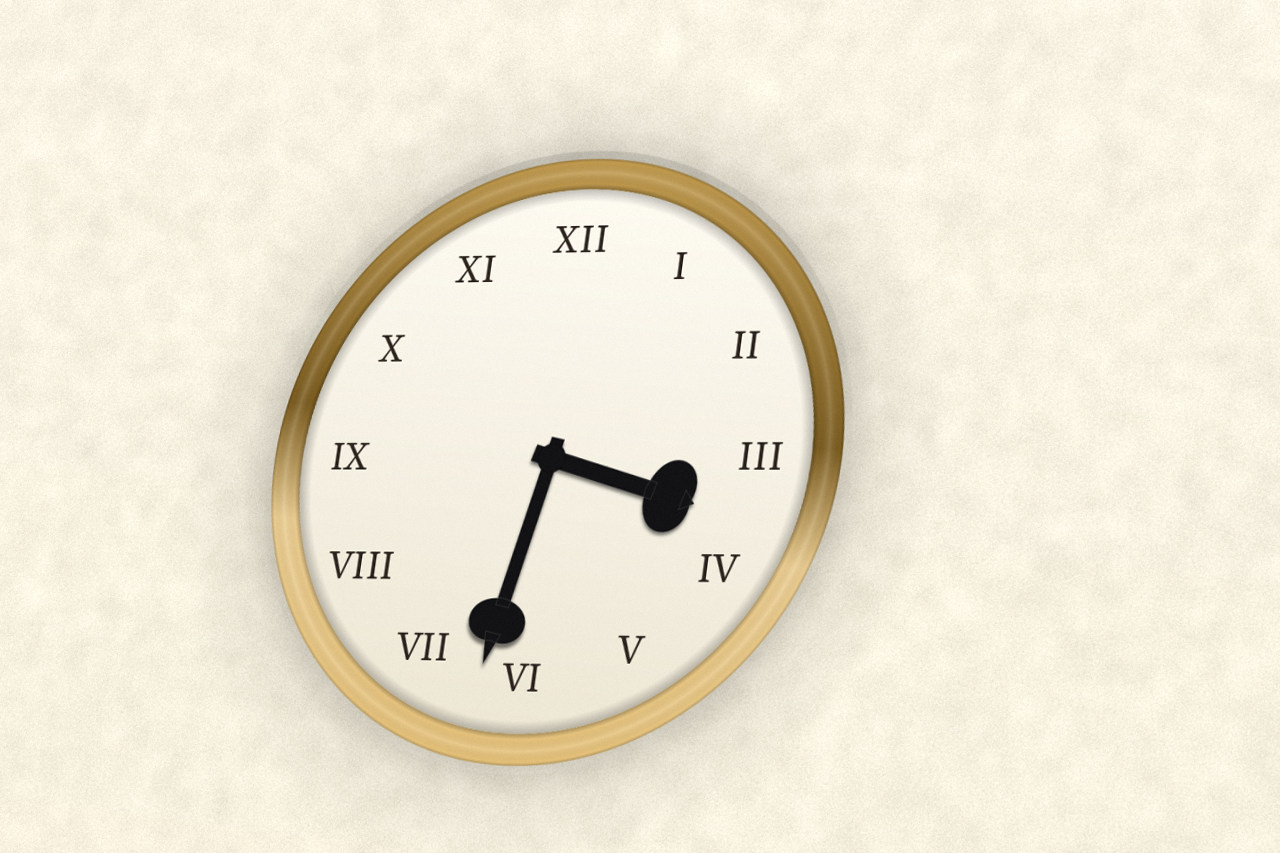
3:32
